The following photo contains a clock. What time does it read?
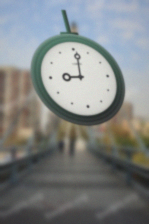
9:01
